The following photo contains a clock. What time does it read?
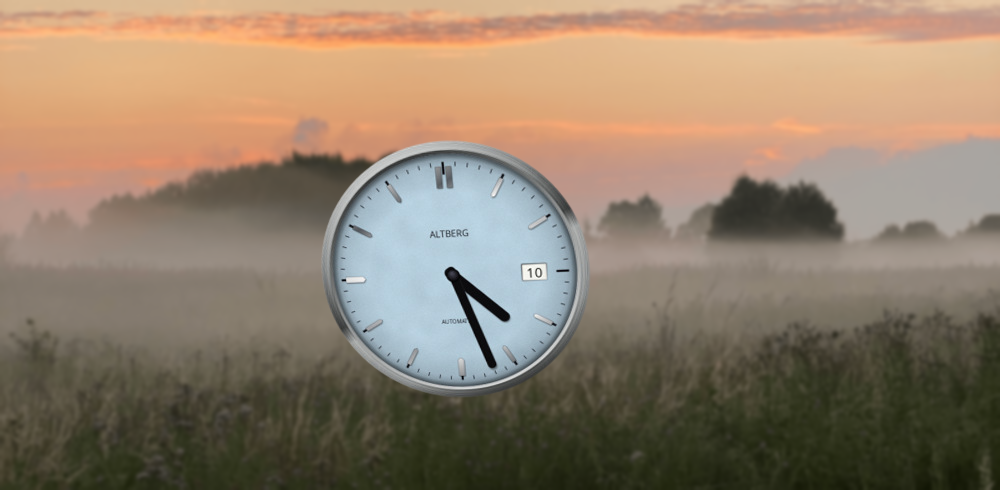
4:27
